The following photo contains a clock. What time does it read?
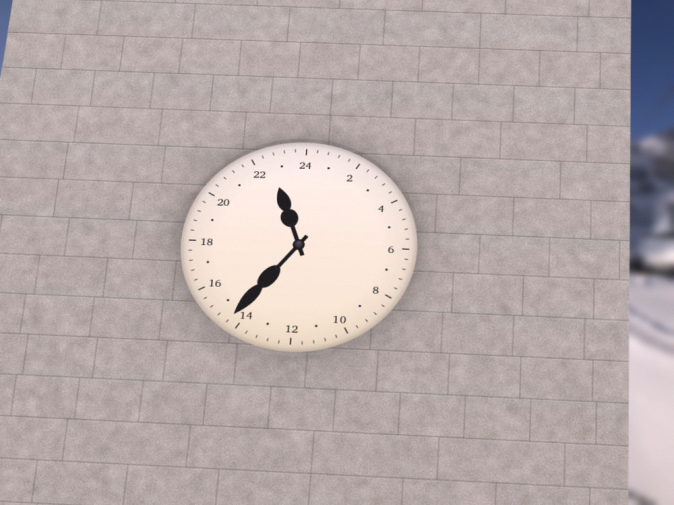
22:36
